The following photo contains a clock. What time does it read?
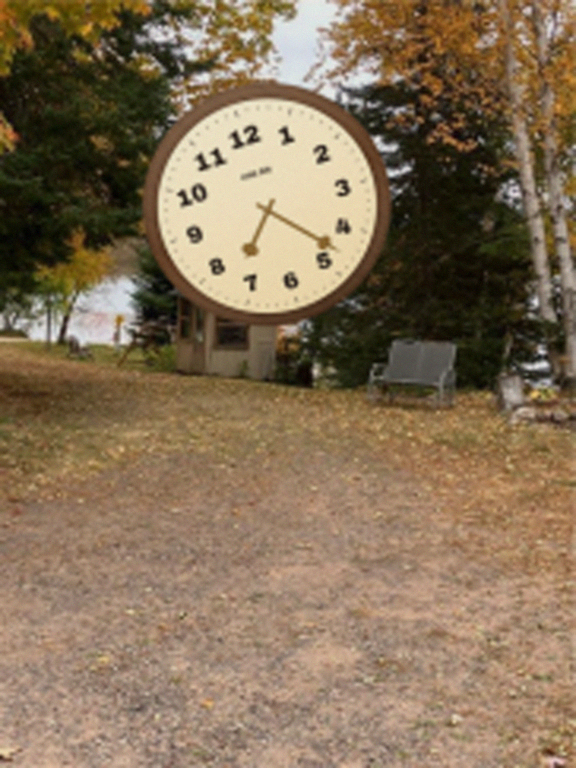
7:23
